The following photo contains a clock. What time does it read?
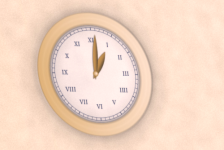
1:01
